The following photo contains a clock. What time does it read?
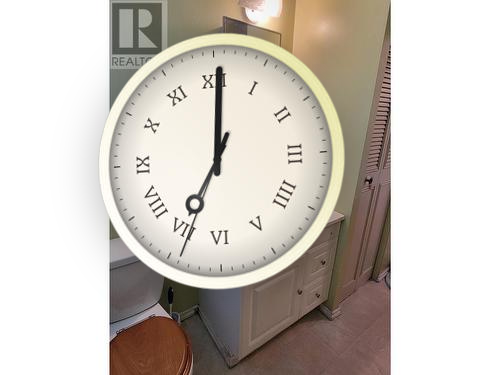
7:00:34
